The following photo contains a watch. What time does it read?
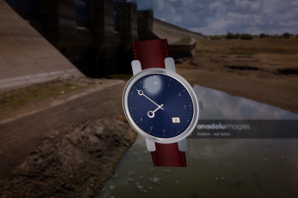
7:52
